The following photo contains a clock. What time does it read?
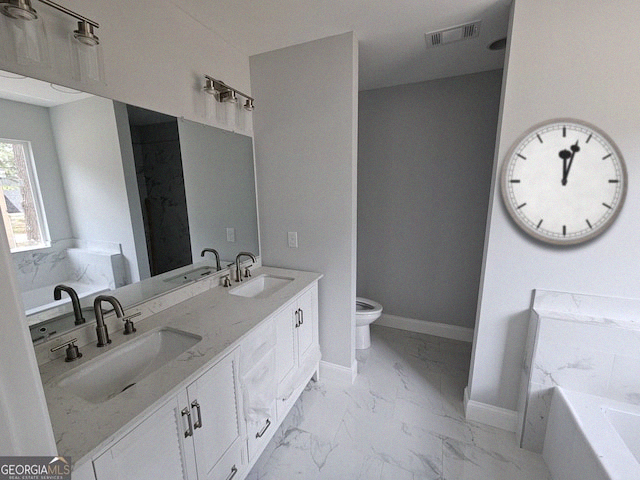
12:03
